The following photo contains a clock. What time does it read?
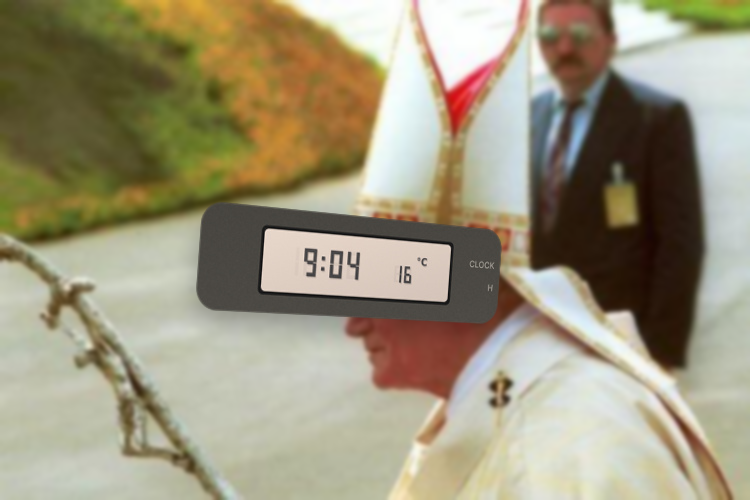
9:04
